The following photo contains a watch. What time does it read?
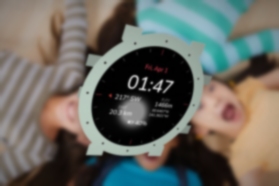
1:47
